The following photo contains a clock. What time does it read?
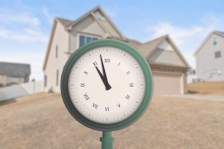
10:58
